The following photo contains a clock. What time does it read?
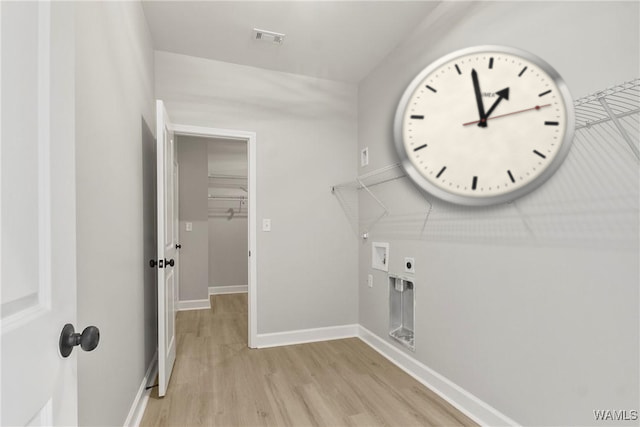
12:57:12
